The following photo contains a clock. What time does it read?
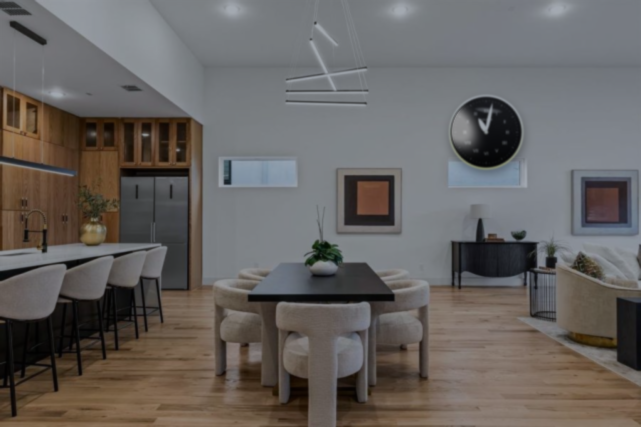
11:02
